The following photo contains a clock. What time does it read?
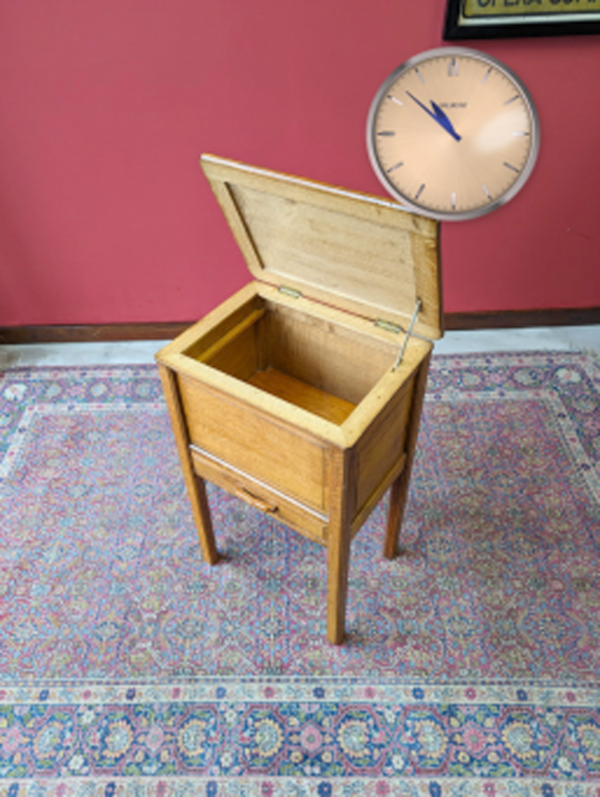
10:52
